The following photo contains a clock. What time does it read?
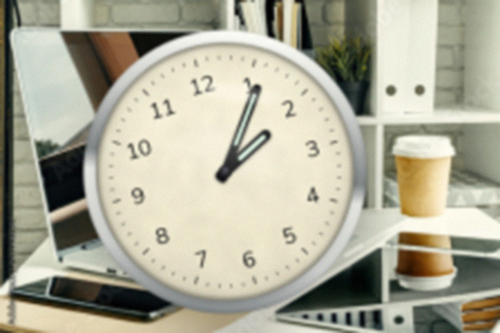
2:06
